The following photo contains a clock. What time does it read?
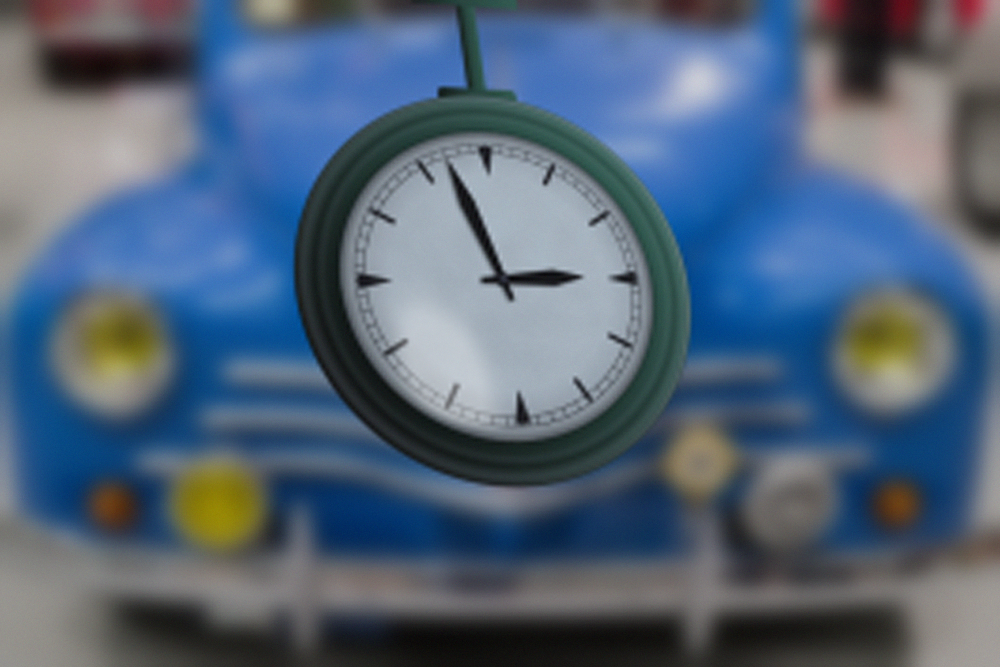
2:57
